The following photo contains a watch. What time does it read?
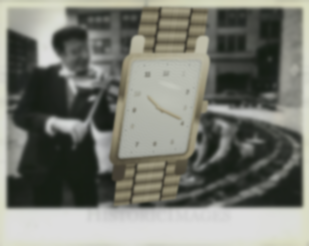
10:19
